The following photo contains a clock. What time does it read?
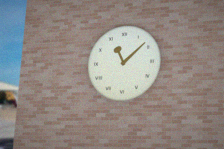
11:08
